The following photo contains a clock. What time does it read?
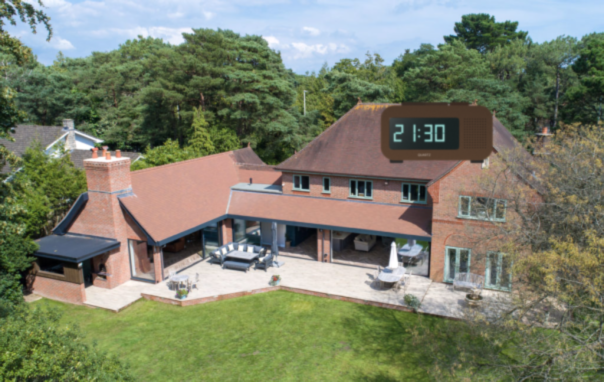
21:30
